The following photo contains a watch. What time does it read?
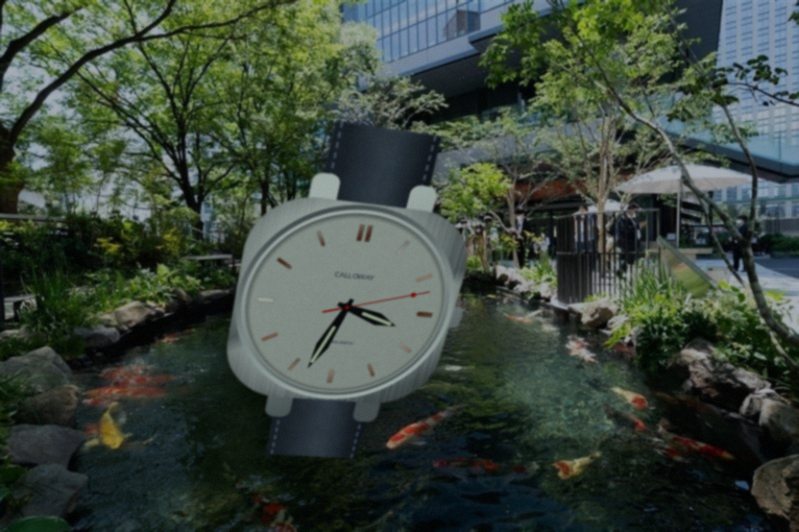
3:33:12
